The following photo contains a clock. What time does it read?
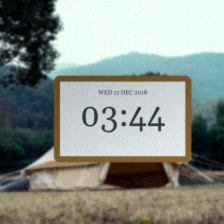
3:44
